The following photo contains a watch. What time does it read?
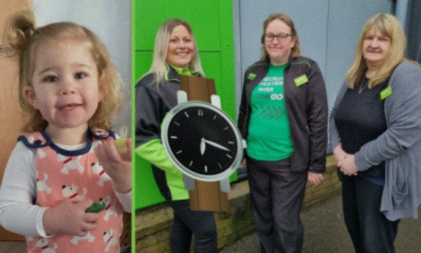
6:18
